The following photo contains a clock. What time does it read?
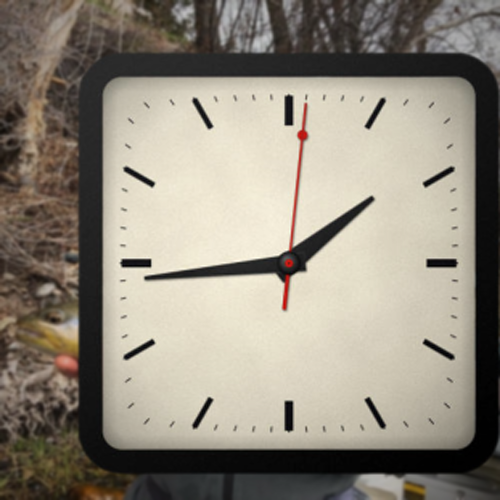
1:44:01
